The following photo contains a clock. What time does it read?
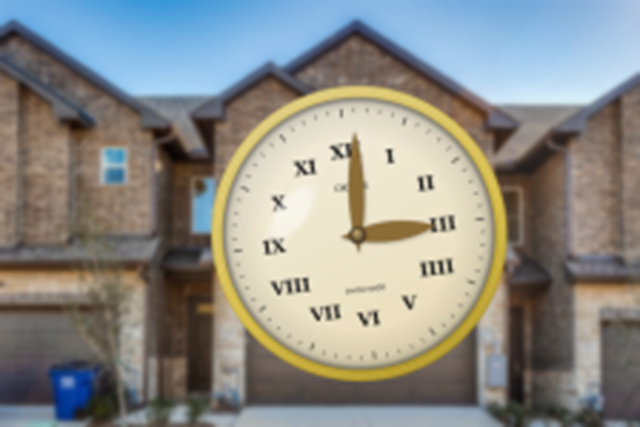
3:01
